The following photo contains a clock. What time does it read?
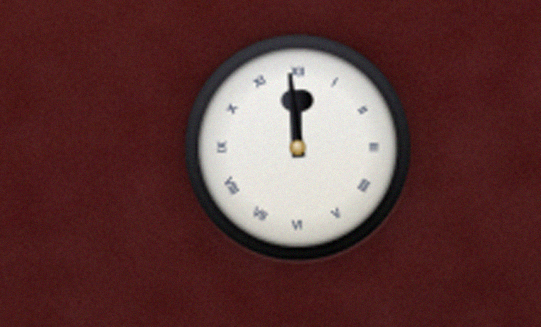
11:59
